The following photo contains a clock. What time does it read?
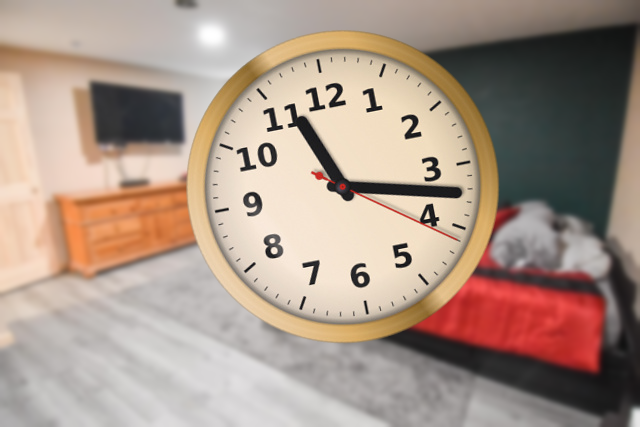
11:17:21
